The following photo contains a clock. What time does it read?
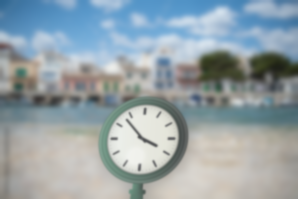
3:53
